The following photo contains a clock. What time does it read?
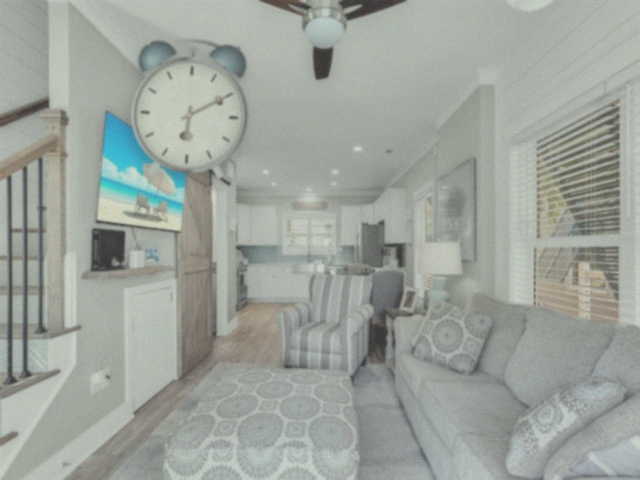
6:10
